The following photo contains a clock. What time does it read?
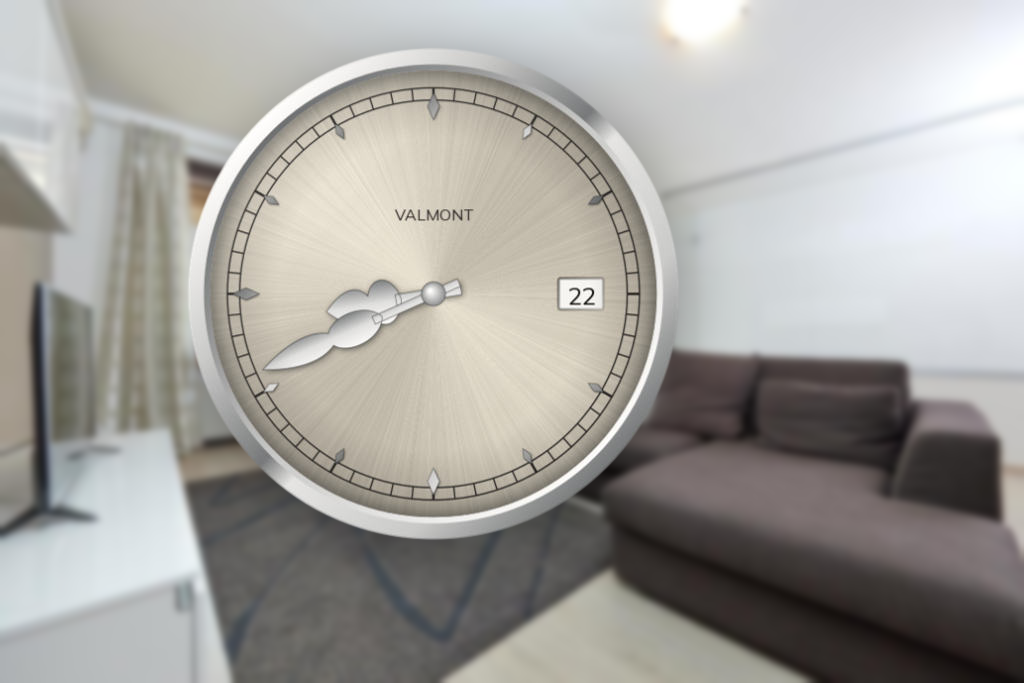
8:41
